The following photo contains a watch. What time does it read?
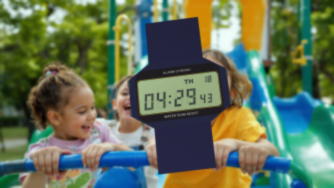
4:29
